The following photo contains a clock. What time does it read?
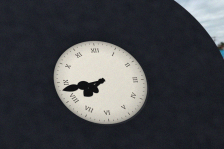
7:43
